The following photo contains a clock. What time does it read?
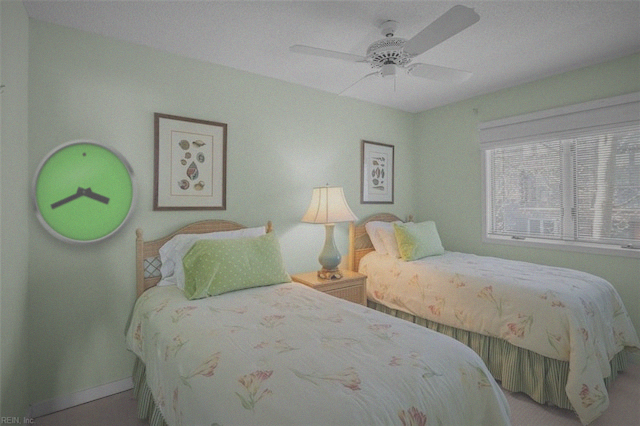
3:41
